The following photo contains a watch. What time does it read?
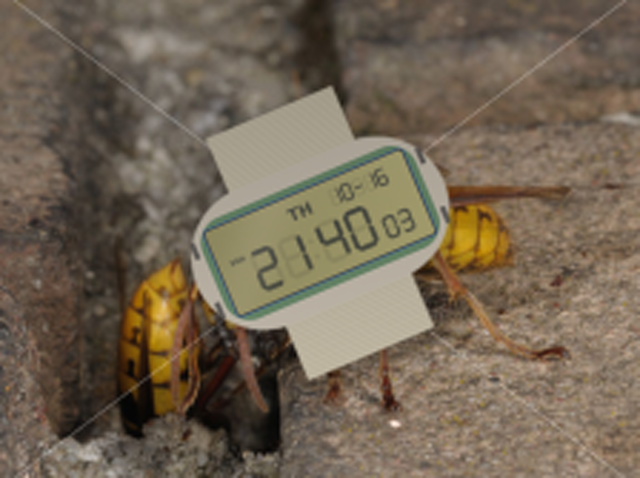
21:40:03
